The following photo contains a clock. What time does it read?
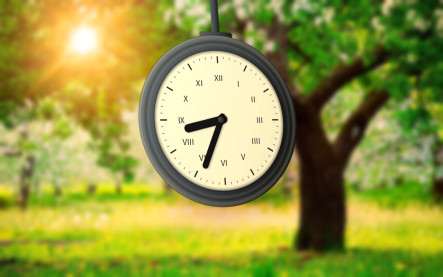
8:34
